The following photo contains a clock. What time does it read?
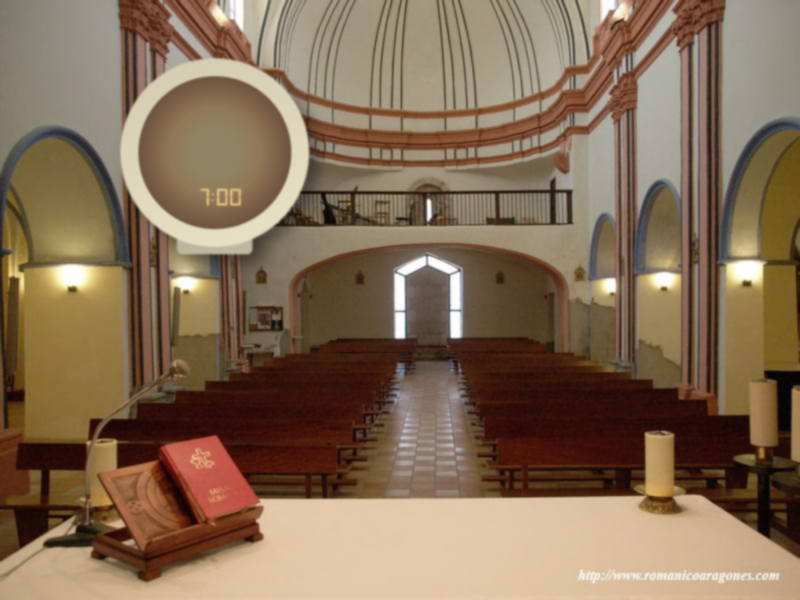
7:00
